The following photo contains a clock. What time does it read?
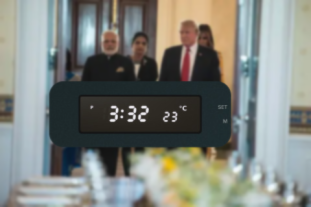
3:32
